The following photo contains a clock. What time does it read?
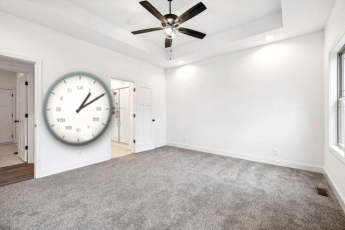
1:10
